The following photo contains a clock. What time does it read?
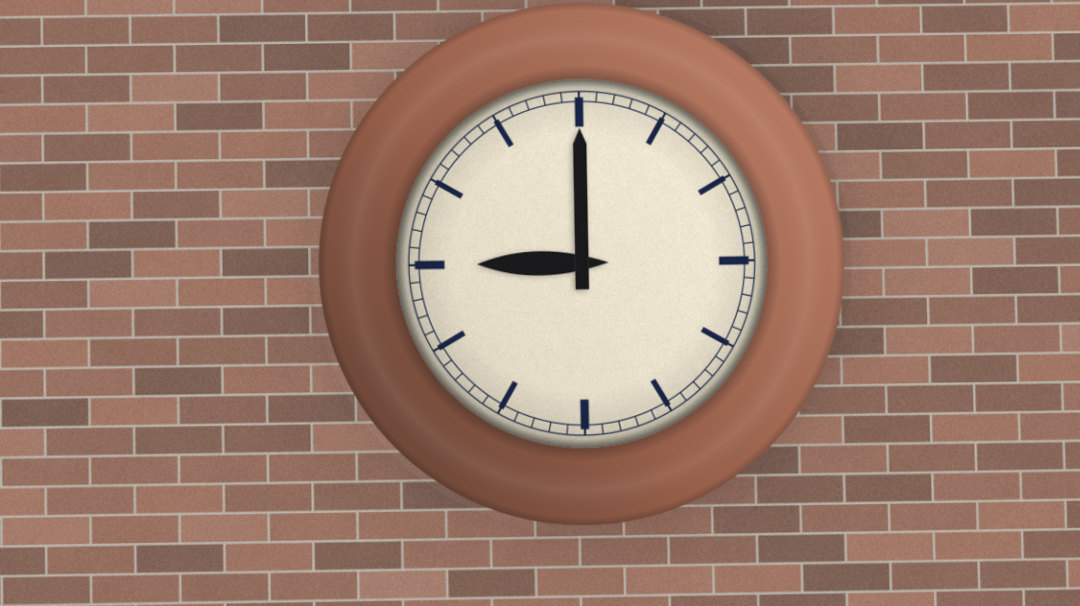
9:00
